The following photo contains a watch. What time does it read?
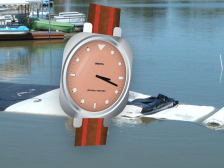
3:18
